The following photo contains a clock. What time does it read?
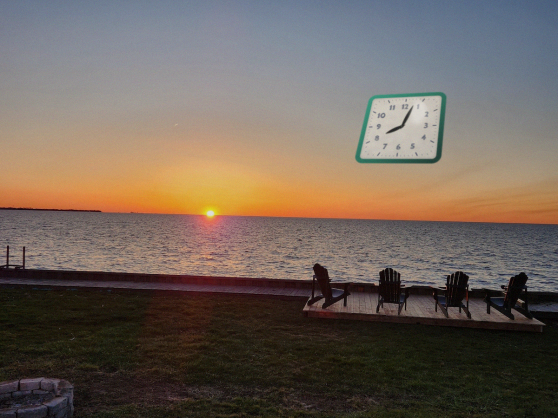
8:03
